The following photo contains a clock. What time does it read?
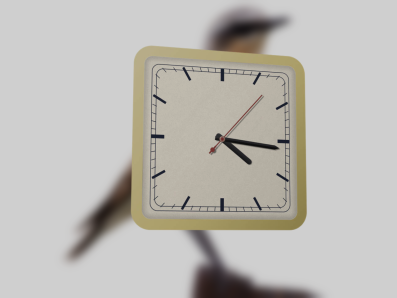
4:16:07
